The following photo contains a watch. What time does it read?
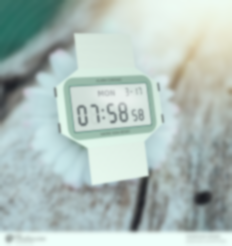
7:58:58
